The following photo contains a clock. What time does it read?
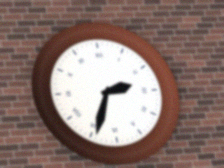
2:34
